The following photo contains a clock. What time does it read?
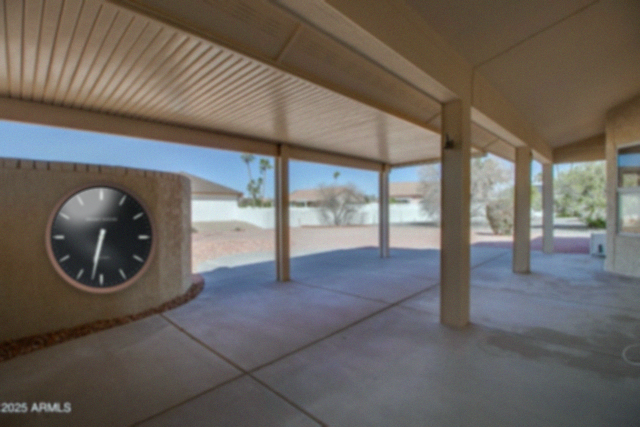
6:32
